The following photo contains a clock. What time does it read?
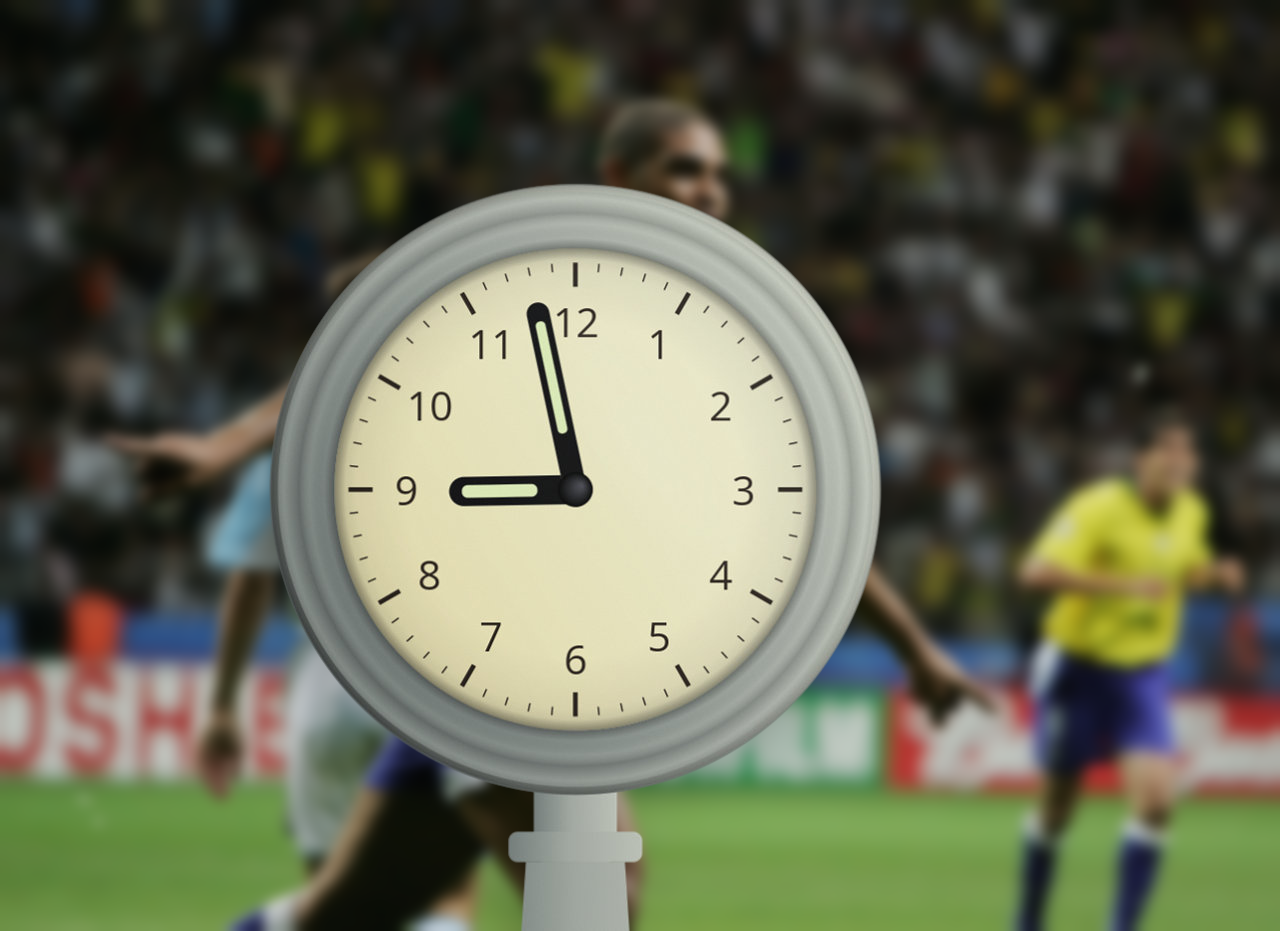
8:58
